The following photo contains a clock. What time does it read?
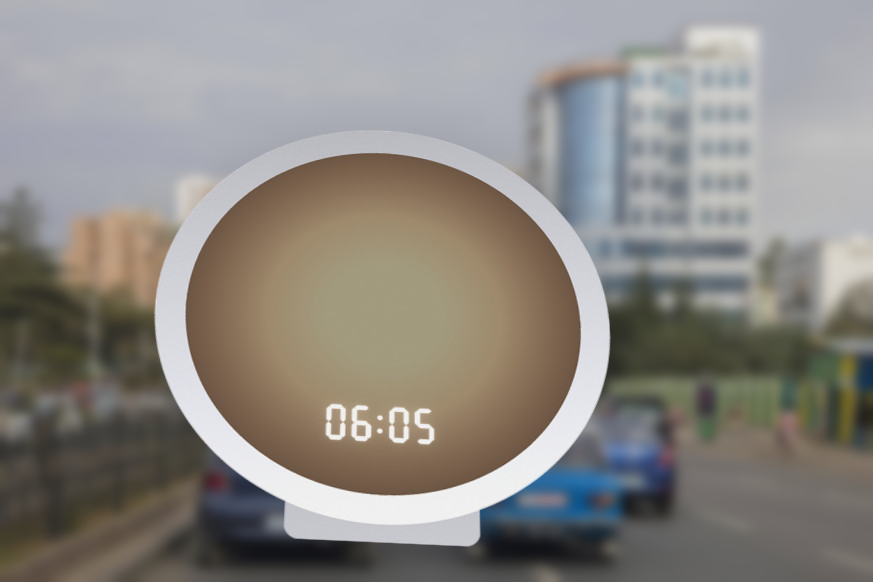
6:05
